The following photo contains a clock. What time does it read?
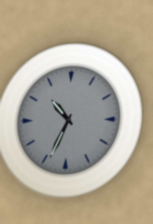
10:34
